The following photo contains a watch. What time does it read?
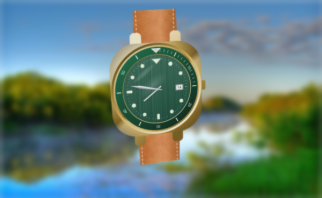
7:47
